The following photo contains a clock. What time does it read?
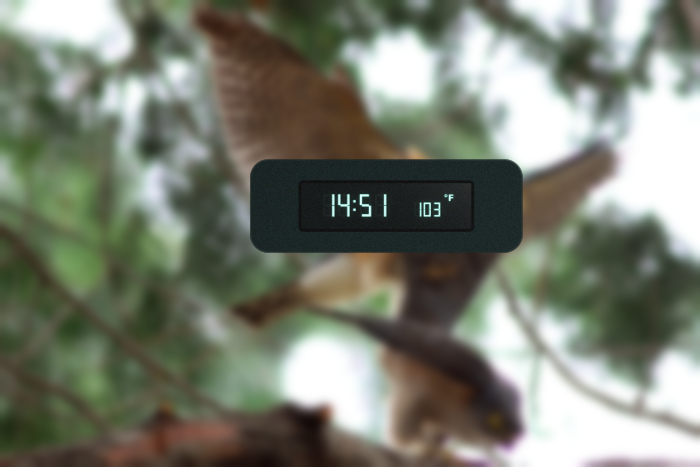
14:51
